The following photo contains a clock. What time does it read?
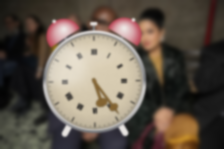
5:24
